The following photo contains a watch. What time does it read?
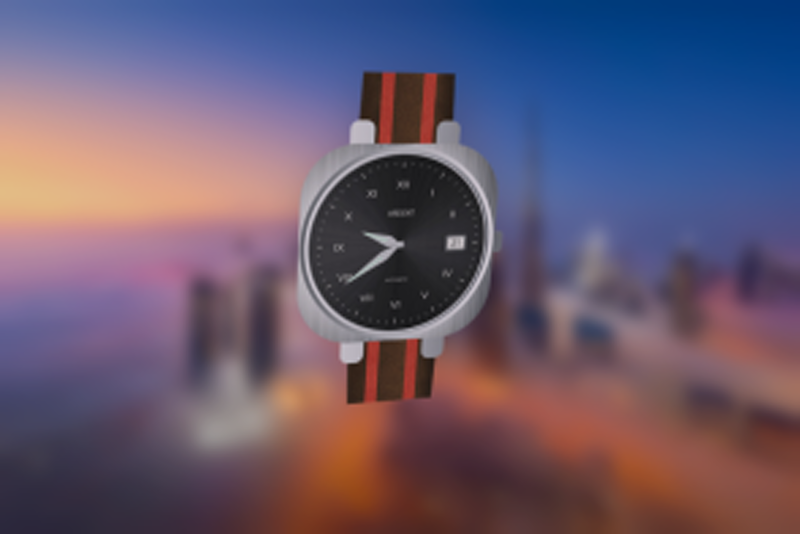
9:39
